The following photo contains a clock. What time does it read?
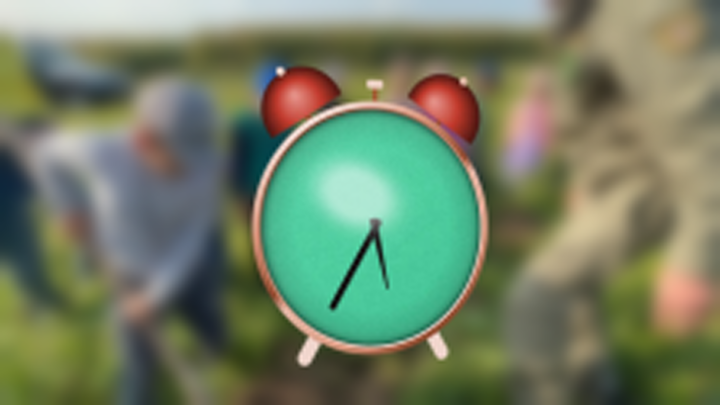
5:35
